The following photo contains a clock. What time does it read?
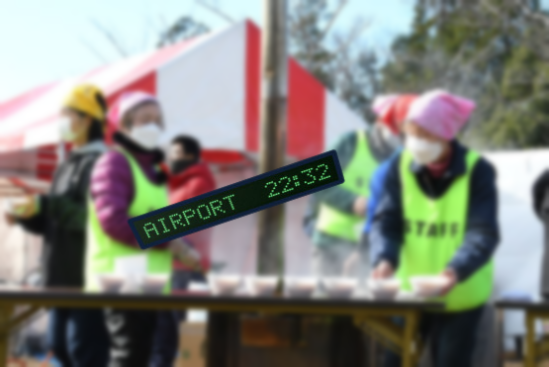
22:32
